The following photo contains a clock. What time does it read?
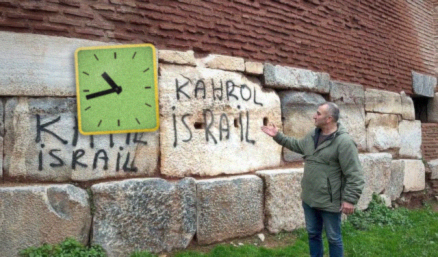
10:43
